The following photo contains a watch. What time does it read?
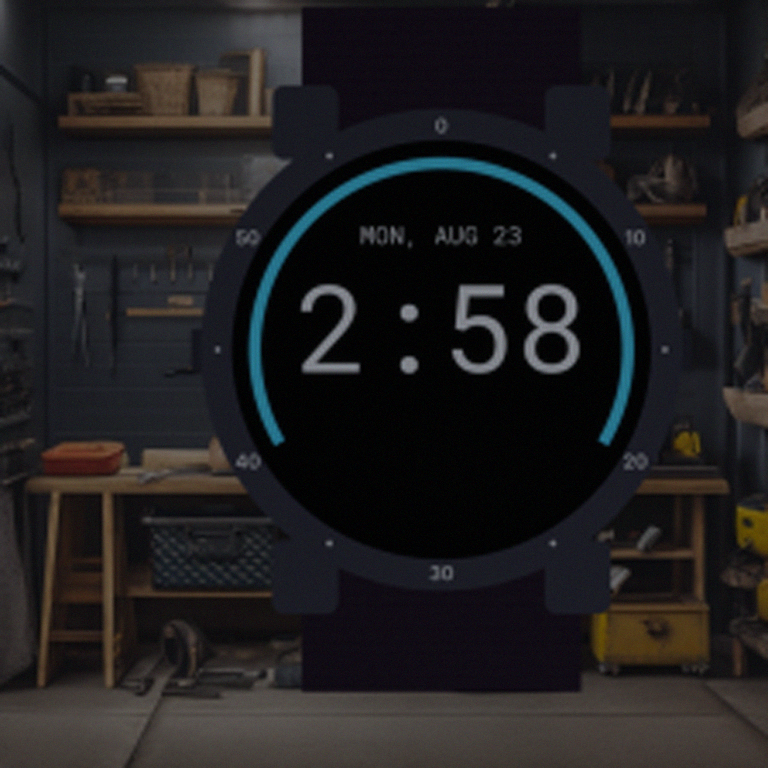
2:58
